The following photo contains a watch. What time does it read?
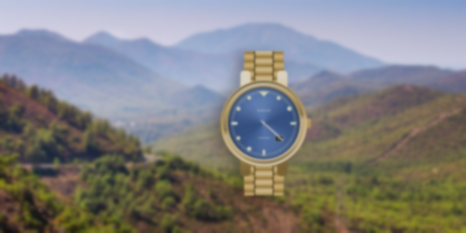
4:22
